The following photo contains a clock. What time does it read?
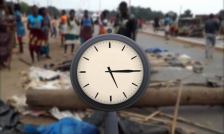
5:15
